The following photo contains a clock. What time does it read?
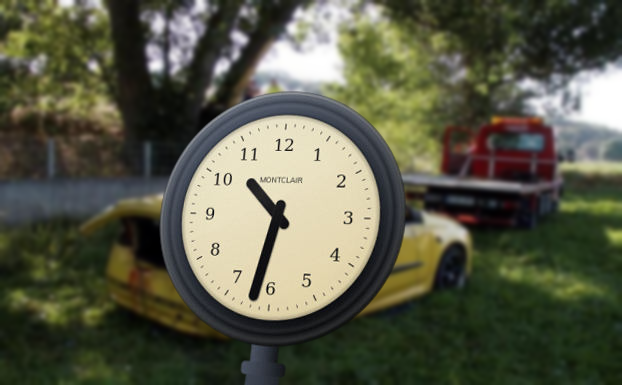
10:32
